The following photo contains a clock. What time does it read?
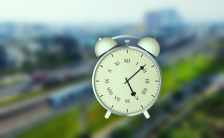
5:08
